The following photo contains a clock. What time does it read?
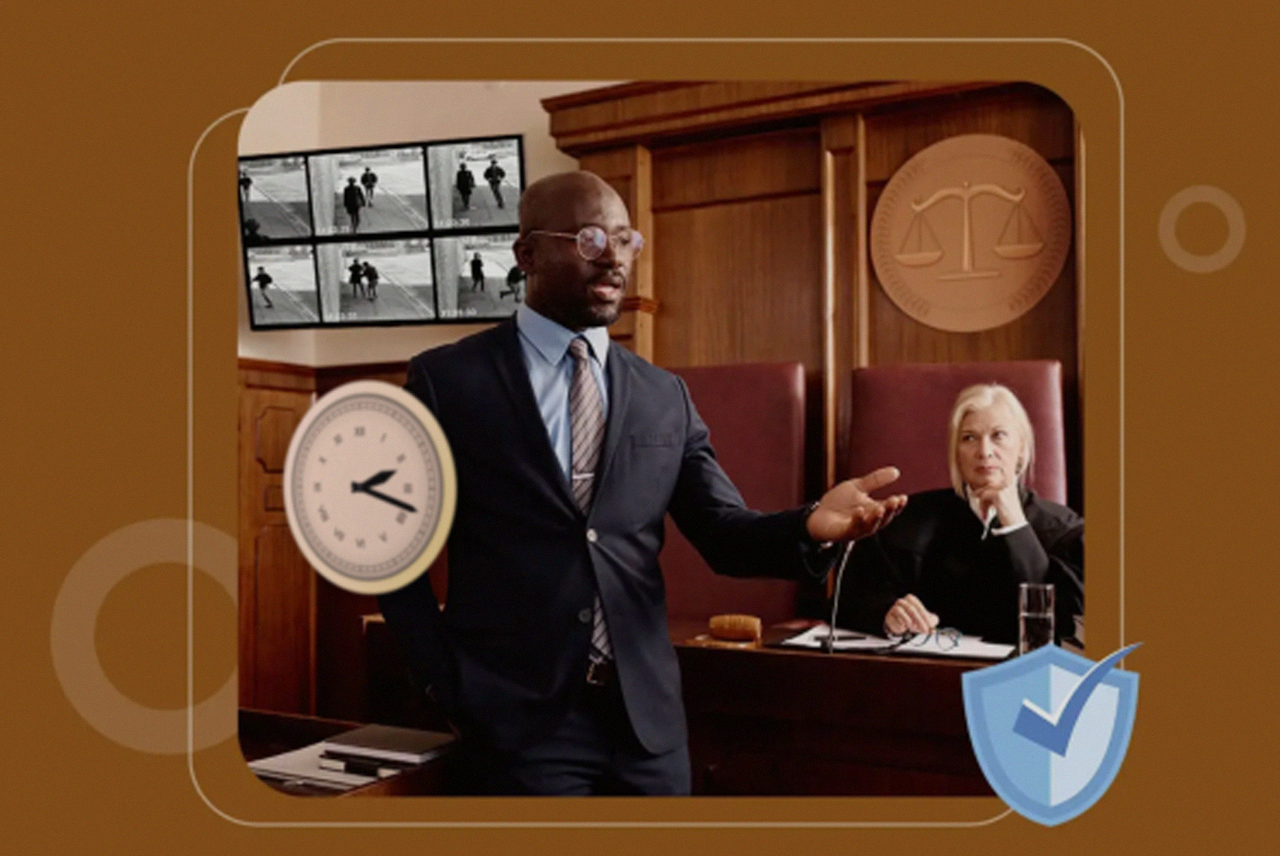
2:18
